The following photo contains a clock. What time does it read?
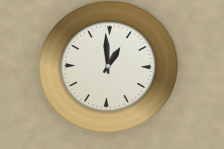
12:59
